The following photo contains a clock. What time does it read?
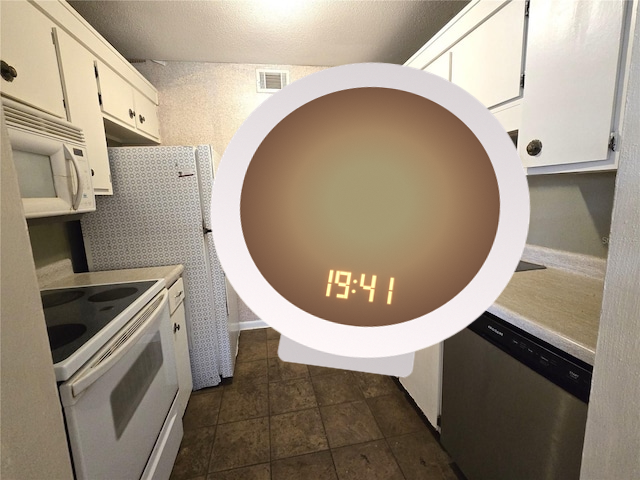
19:41
